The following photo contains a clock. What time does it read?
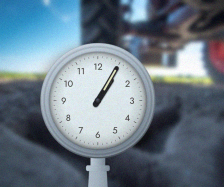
1:05
